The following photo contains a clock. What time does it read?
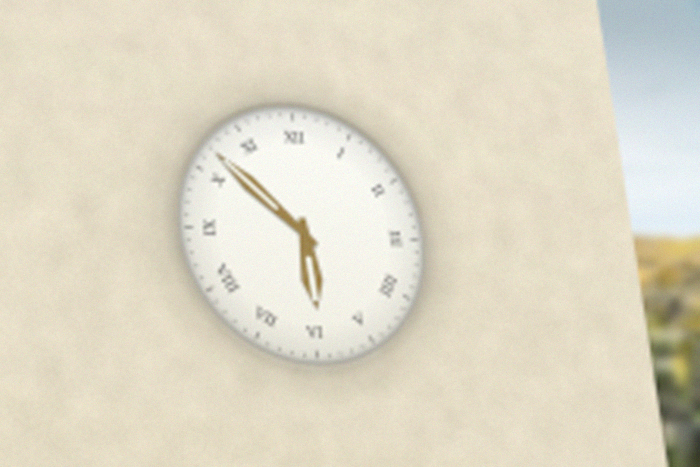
5:52
